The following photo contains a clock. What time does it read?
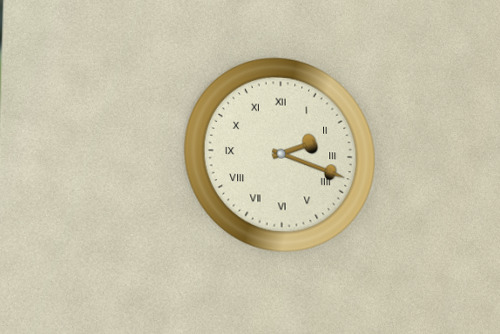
2:18
